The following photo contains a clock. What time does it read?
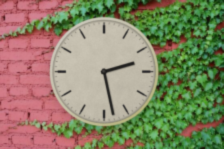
2:28
